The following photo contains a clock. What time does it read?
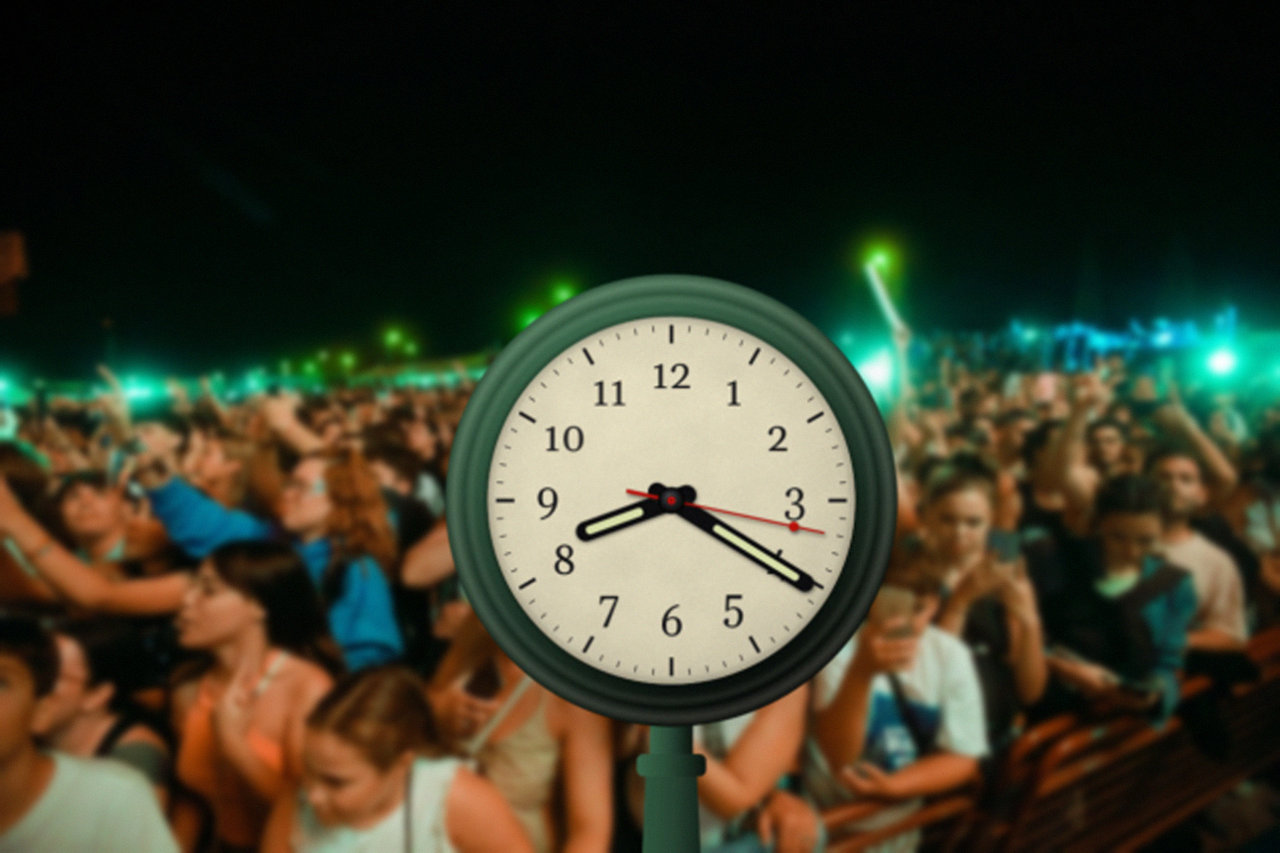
8:20:17
